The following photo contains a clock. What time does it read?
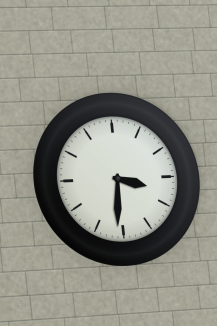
3:31
